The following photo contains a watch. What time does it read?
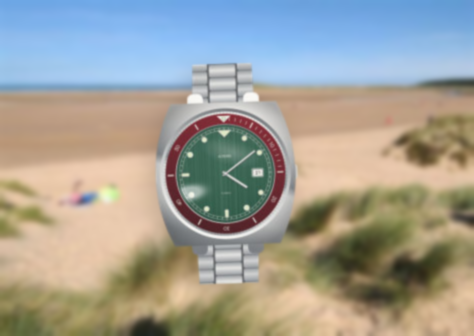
4:09
